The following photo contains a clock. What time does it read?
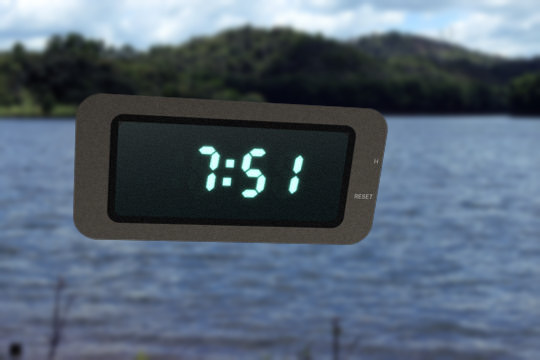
7:51
